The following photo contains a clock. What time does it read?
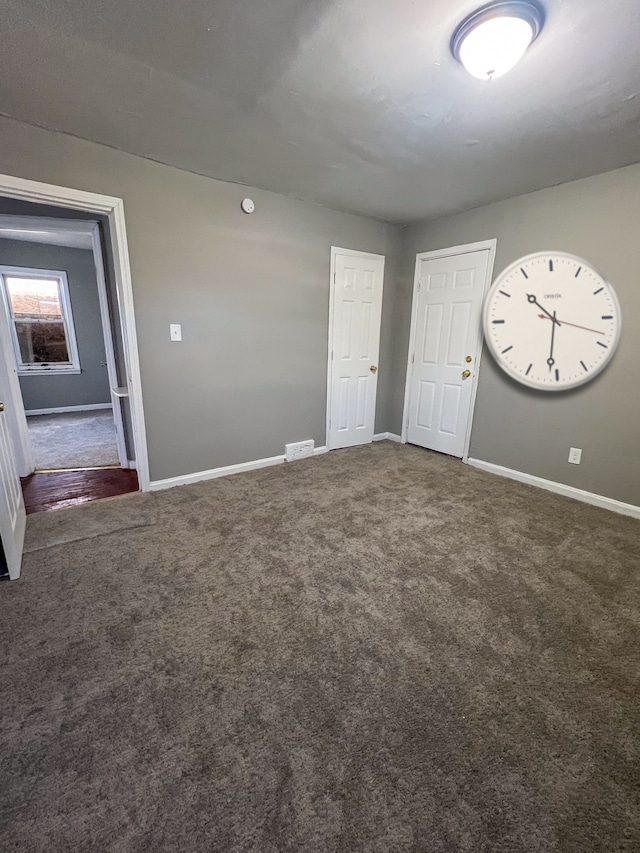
10:31:18
